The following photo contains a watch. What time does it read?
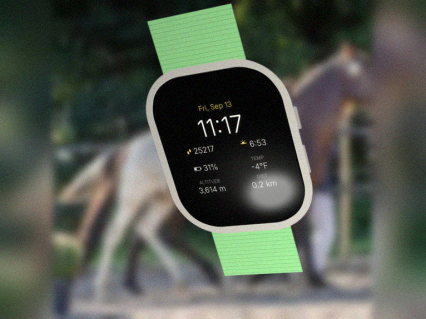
11:17
